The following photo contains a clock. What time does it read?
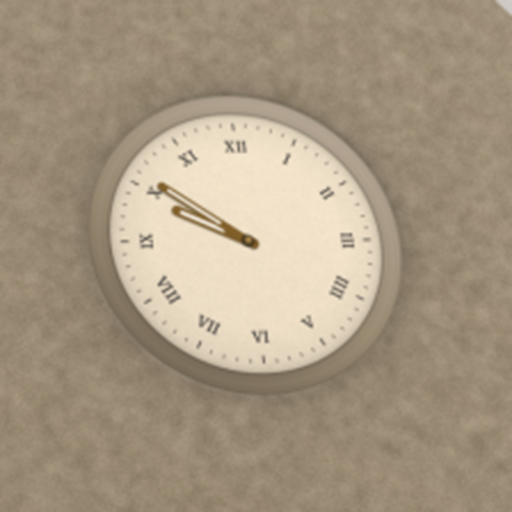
9:51
